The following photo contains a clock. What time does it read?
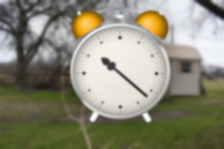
10:22
